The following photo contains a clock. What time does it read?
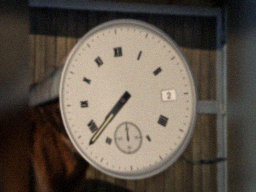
7:38
